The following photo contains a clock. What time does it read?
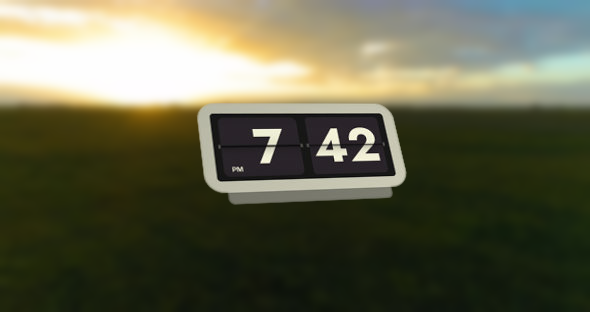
7:42
